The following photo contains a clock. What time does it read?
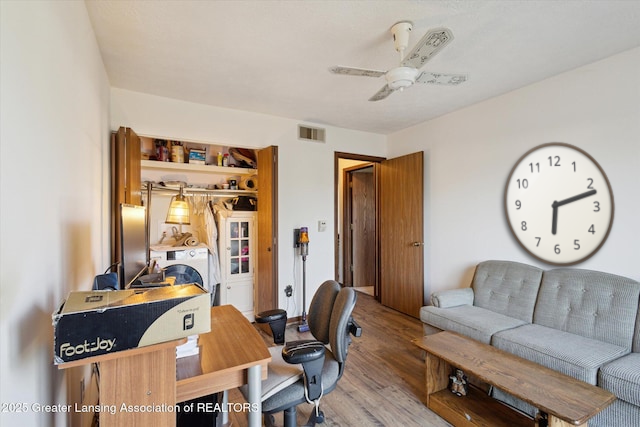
6:12
